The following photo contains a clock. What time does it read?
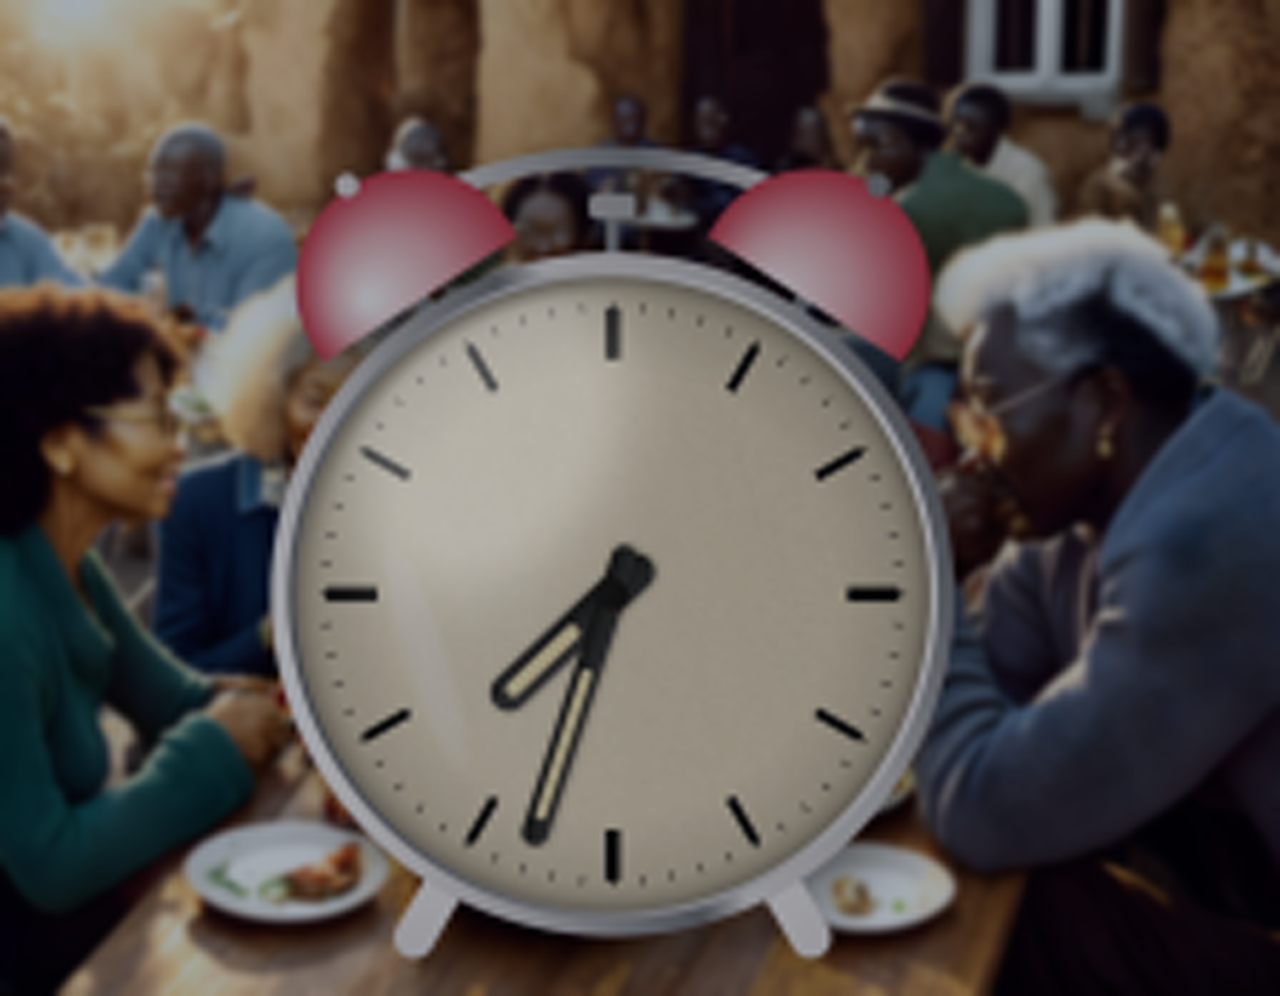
7:33
